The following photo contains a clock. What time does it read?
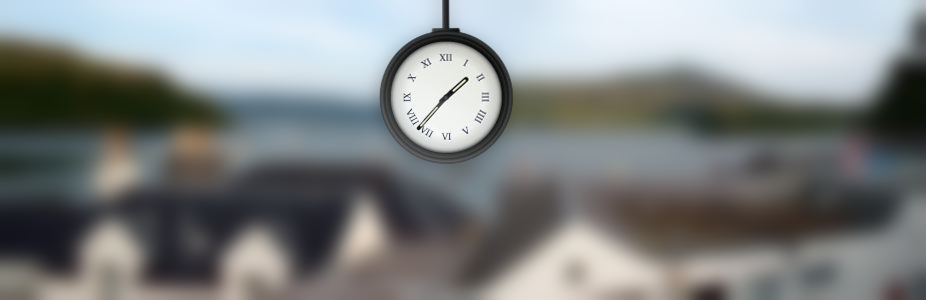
1:37
